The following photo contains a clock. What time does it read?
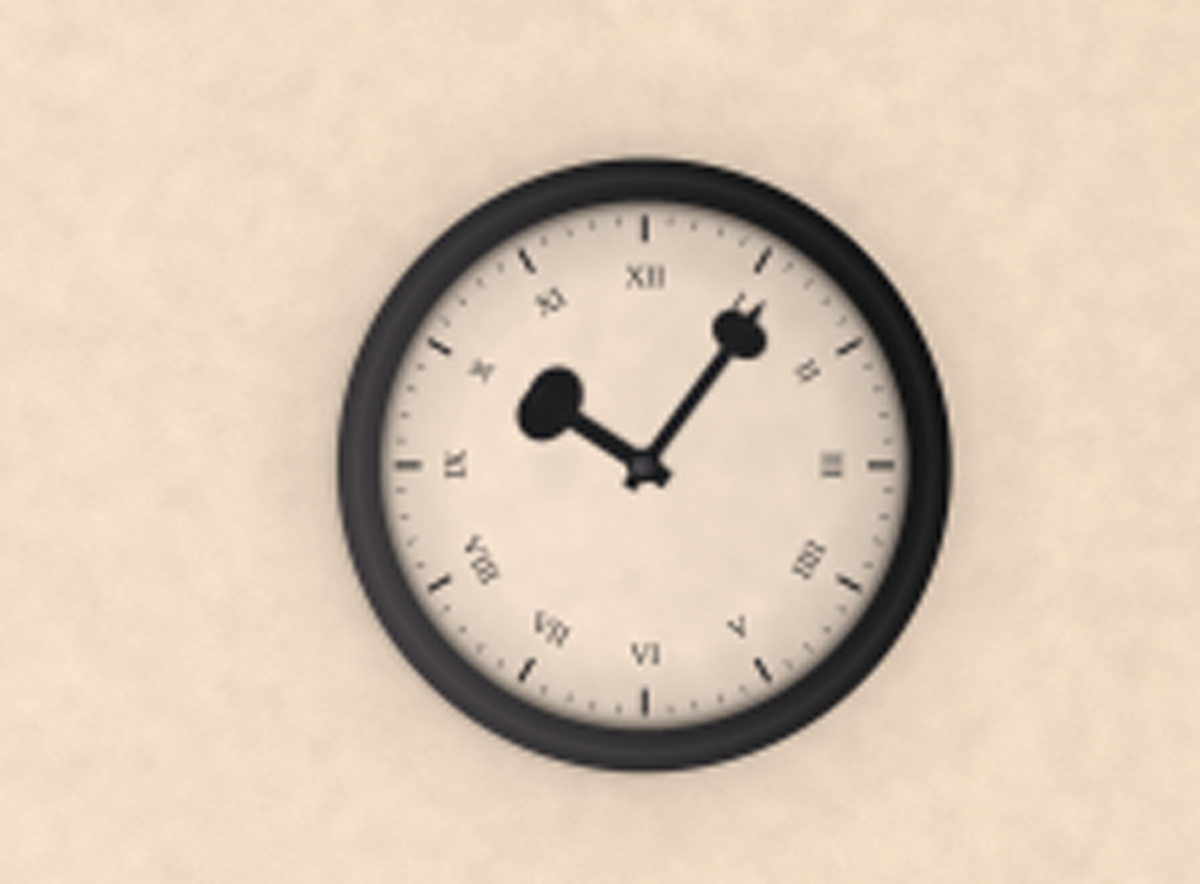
10:06
